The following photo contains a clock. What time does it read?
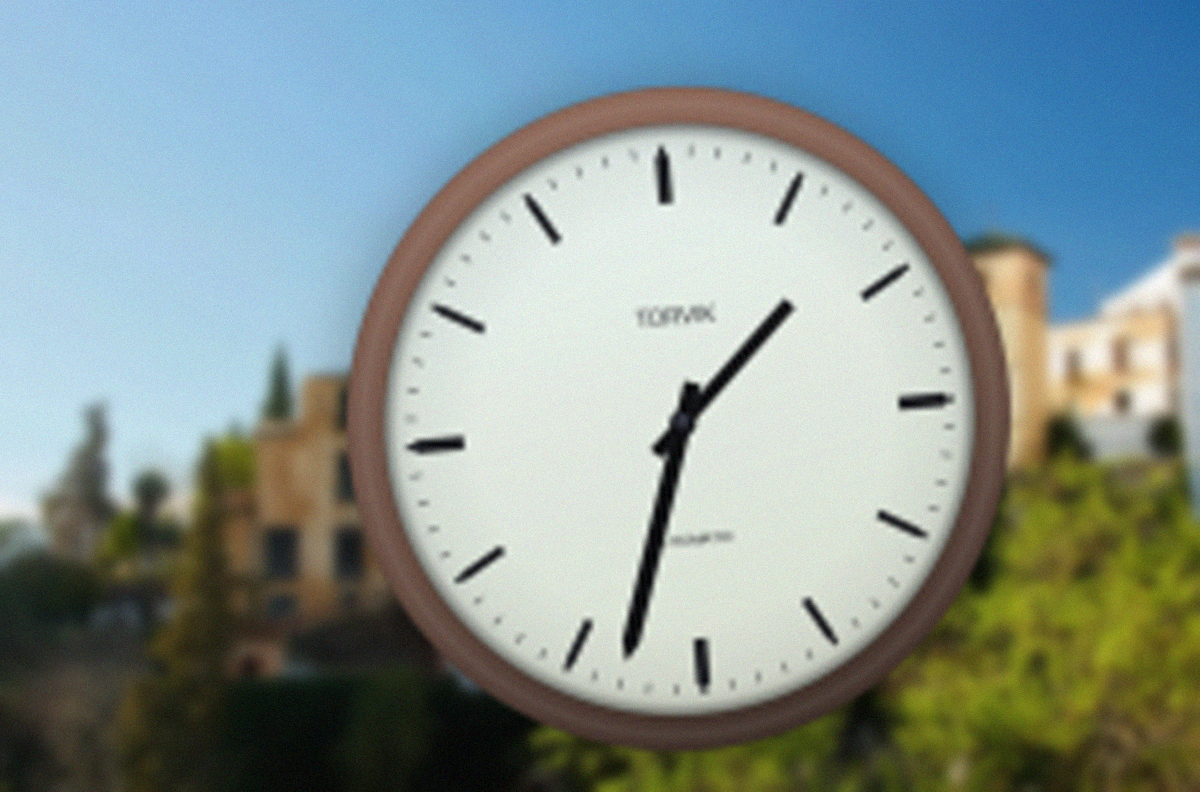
1:33
